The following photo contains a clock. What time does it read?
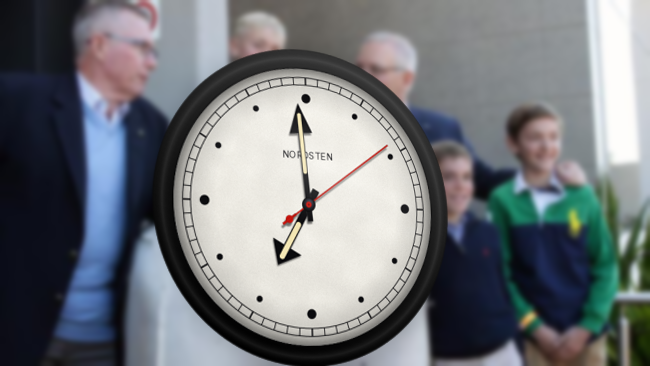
6:59:09
